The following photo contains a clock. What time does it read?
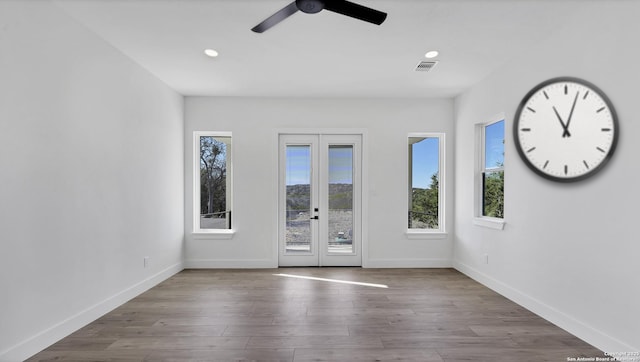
11:03
